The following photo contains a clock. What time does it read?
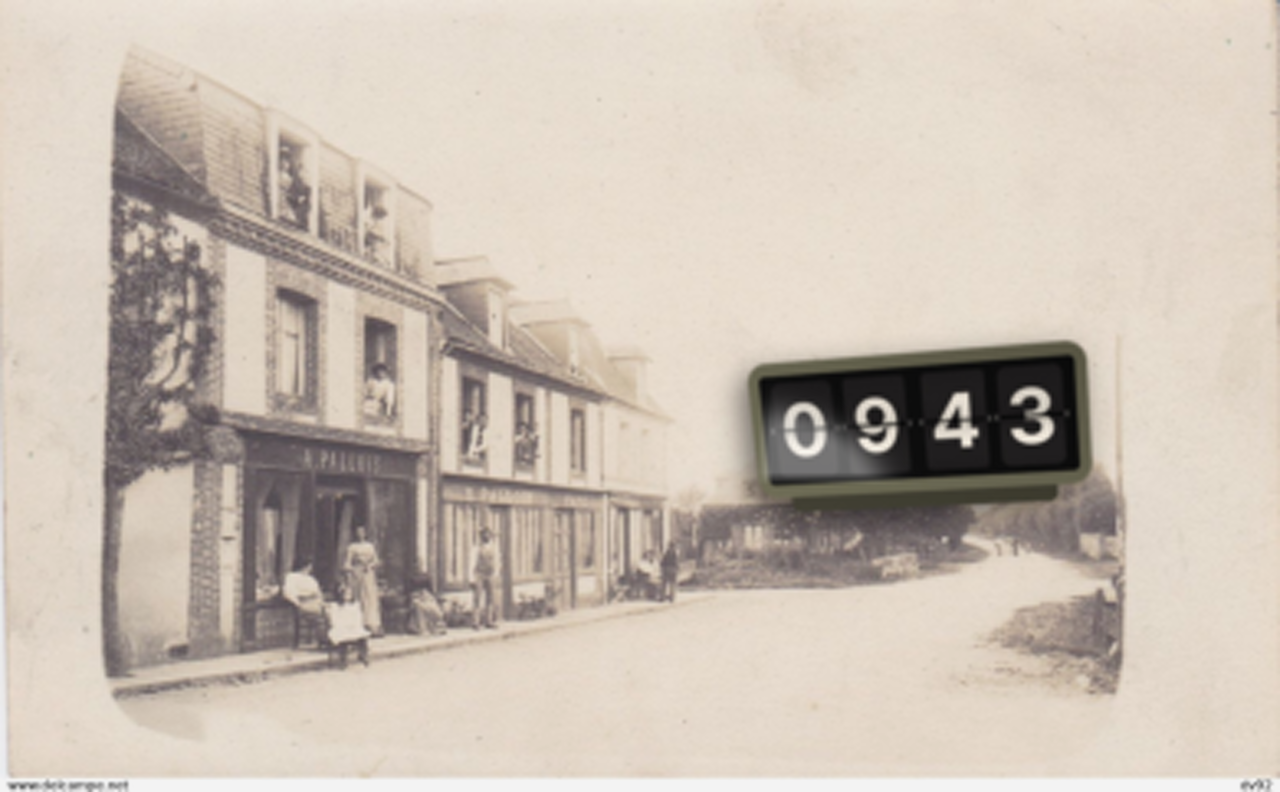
9:43
